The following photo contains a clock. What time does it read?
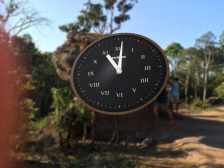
11:01
